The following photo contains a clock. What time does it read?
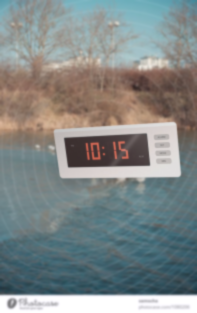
10:15
